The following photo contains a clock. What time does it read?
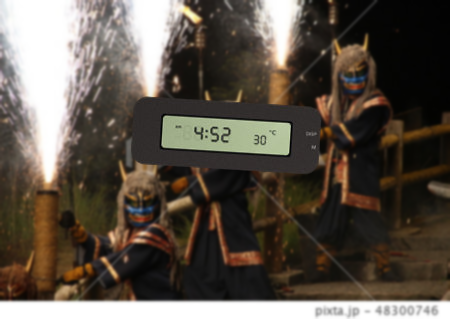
4:52
